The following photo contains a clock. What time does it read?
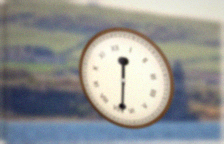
12:33
